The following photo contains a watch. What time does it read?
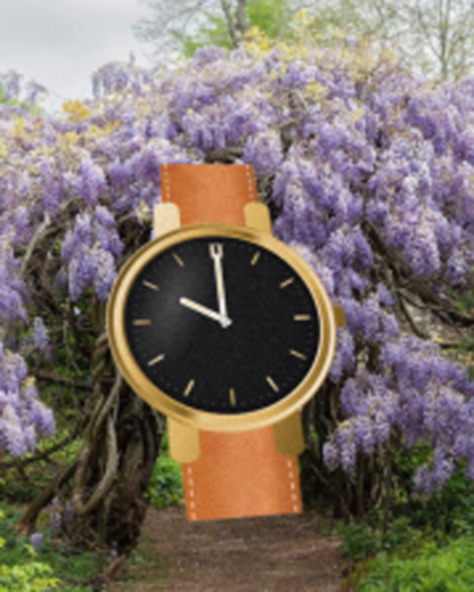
10:00
